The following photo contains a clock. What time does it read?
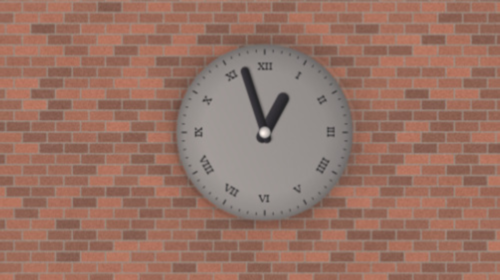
12:57
